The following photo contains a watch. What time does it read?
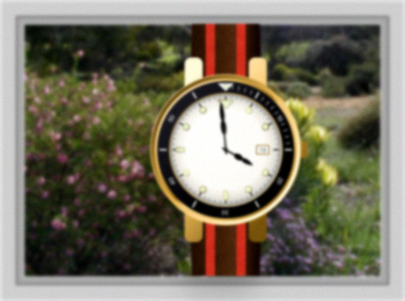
3:59
